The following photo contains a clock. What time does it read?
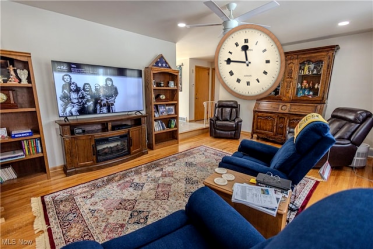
11:46
